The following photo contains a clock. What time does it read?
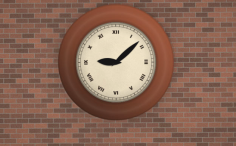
9:08
